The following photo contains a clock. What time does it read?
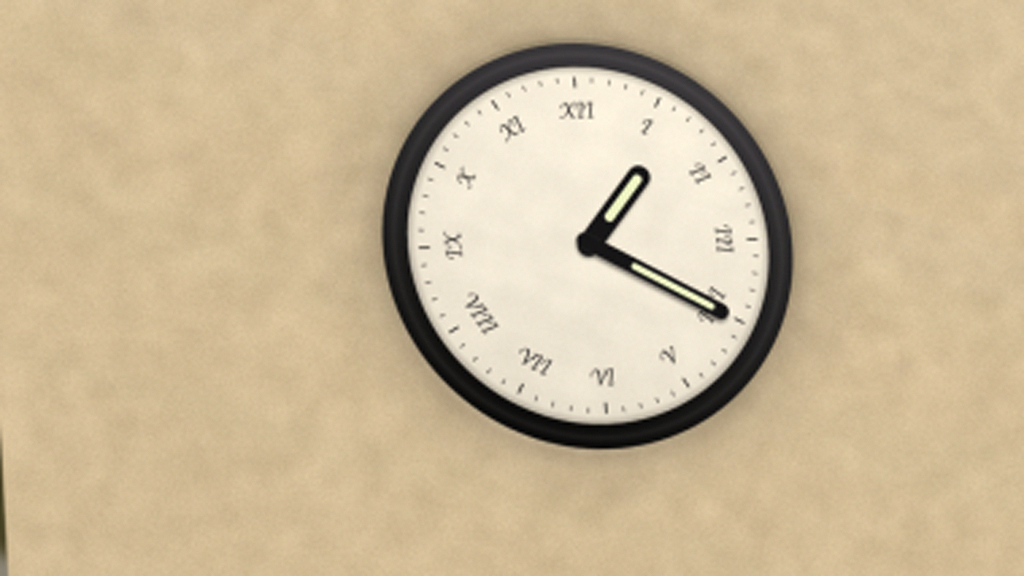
1:20
